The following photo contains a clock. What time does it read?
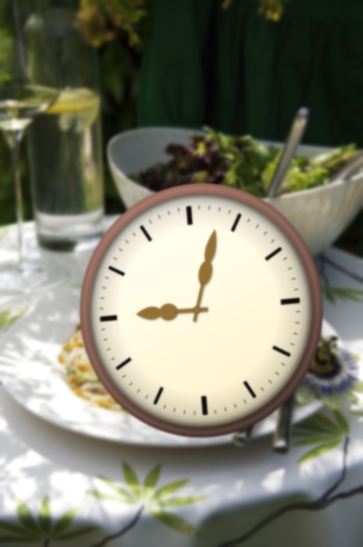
9:03
